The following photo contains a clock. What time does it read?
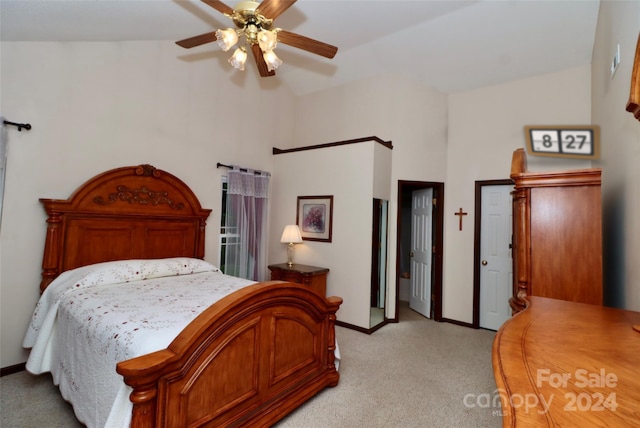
8:27
